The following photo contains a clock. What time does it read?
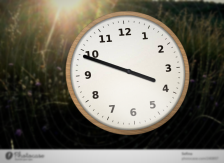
3:49
